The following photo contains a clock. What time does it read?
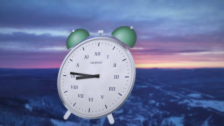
8:46
